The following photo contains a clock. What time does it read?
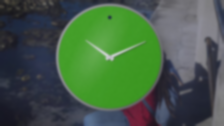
10:11
